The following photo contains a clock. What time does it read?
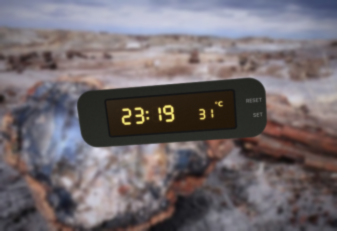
23:19
